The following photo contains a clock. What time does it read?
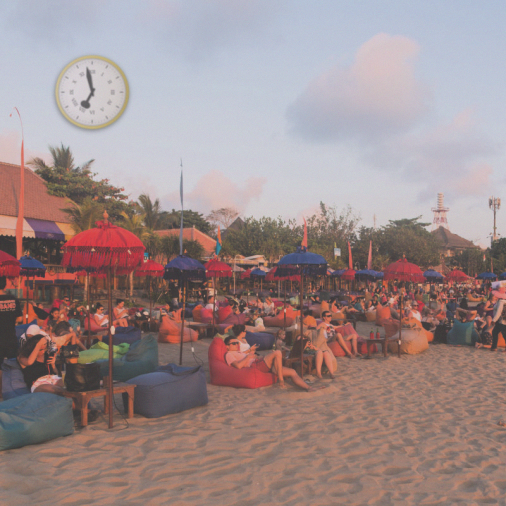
6:58
